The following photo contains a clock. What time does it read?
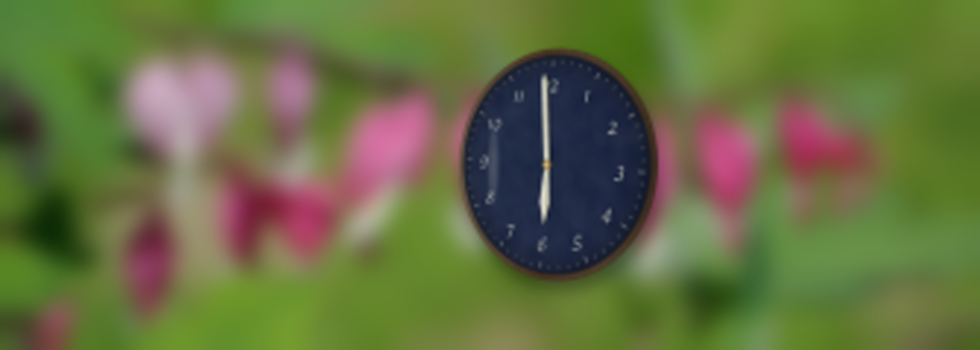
5:59
